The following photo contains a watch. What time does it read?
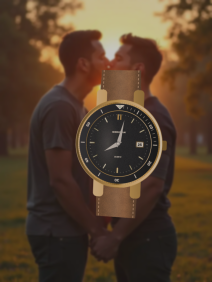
8:02
